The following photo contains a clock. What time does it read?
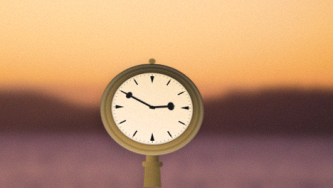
2:50
